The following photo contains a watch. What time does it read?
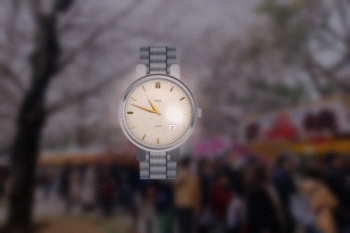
10:48
